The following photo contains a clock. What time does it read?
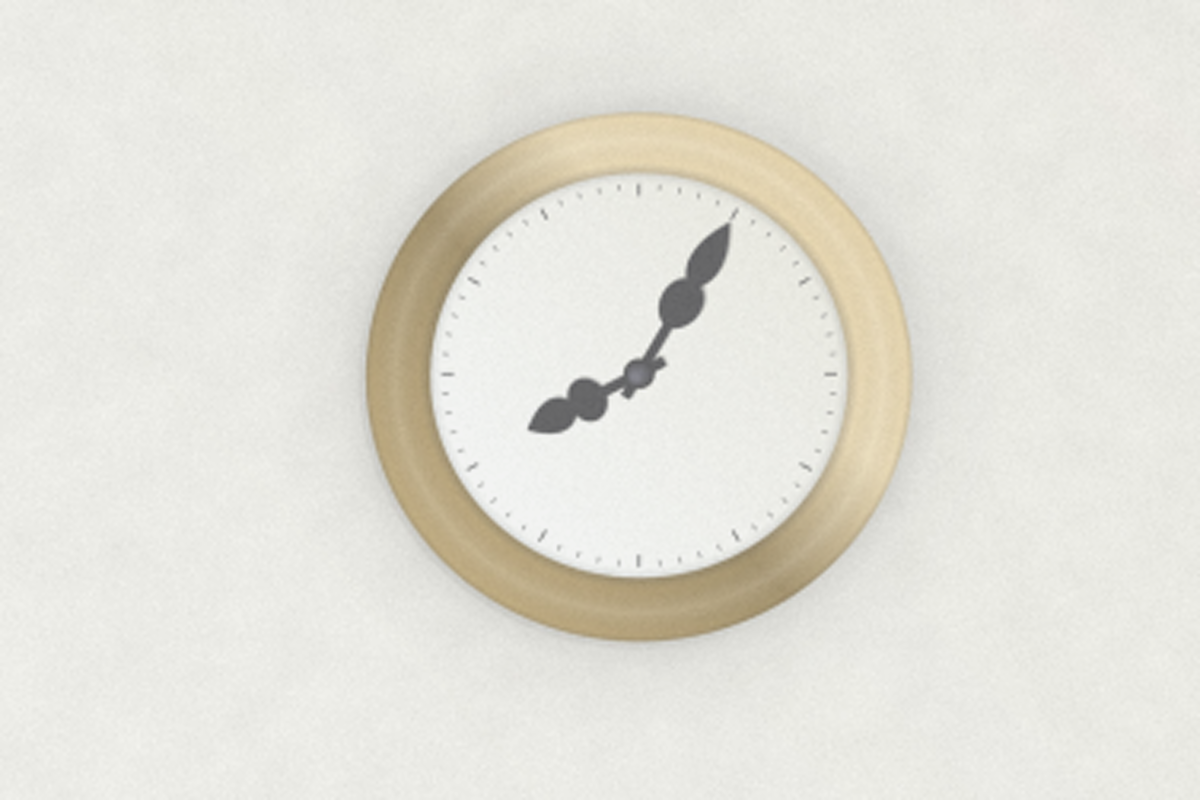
8:05
